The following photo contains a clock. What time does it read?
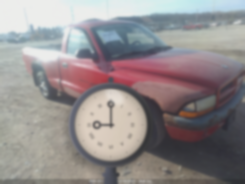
9:00
